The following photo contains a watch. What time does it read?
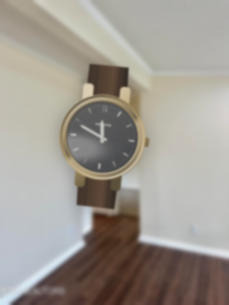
11:49
